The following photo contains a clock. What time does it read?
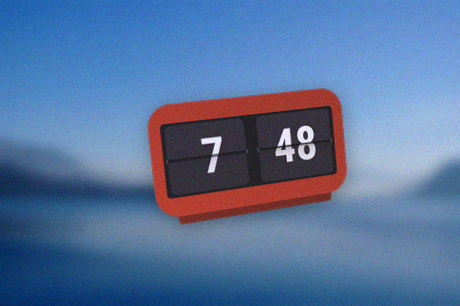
7:48
